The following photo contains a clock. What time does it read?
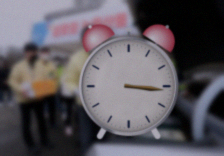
3:16
